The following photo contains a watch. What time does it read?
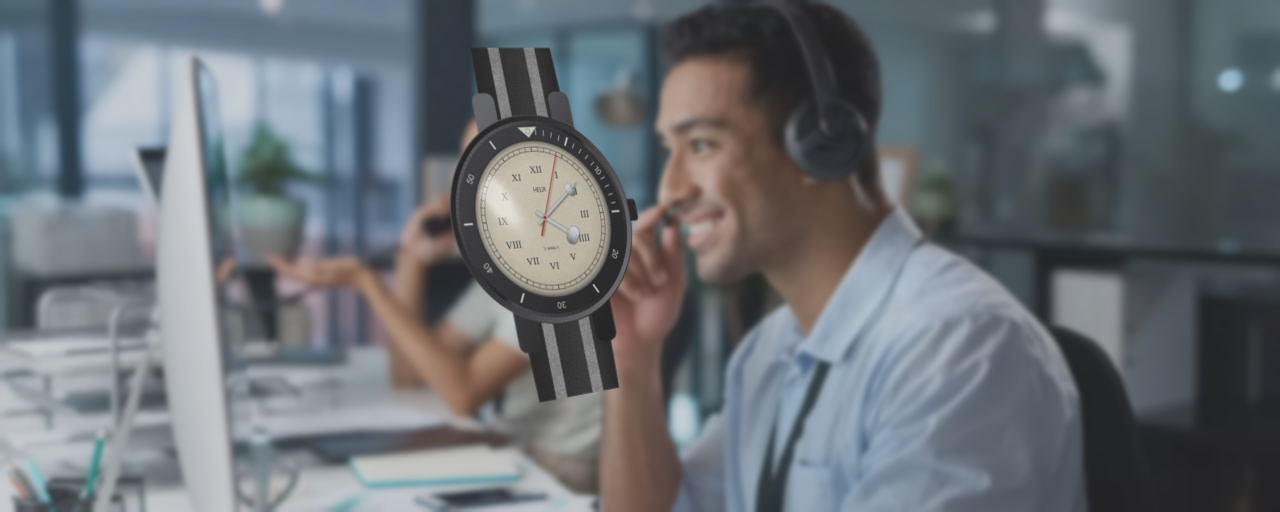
4:09:04
